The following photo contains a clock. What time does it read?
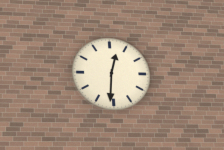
12:31
